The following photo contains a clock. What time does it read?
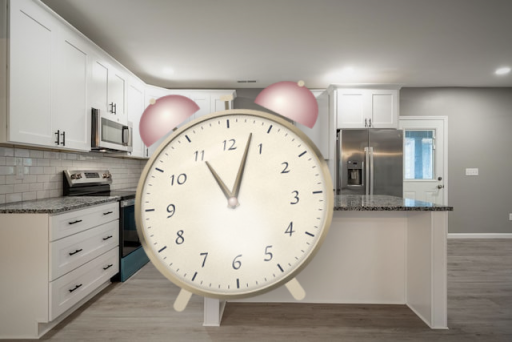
11:03
